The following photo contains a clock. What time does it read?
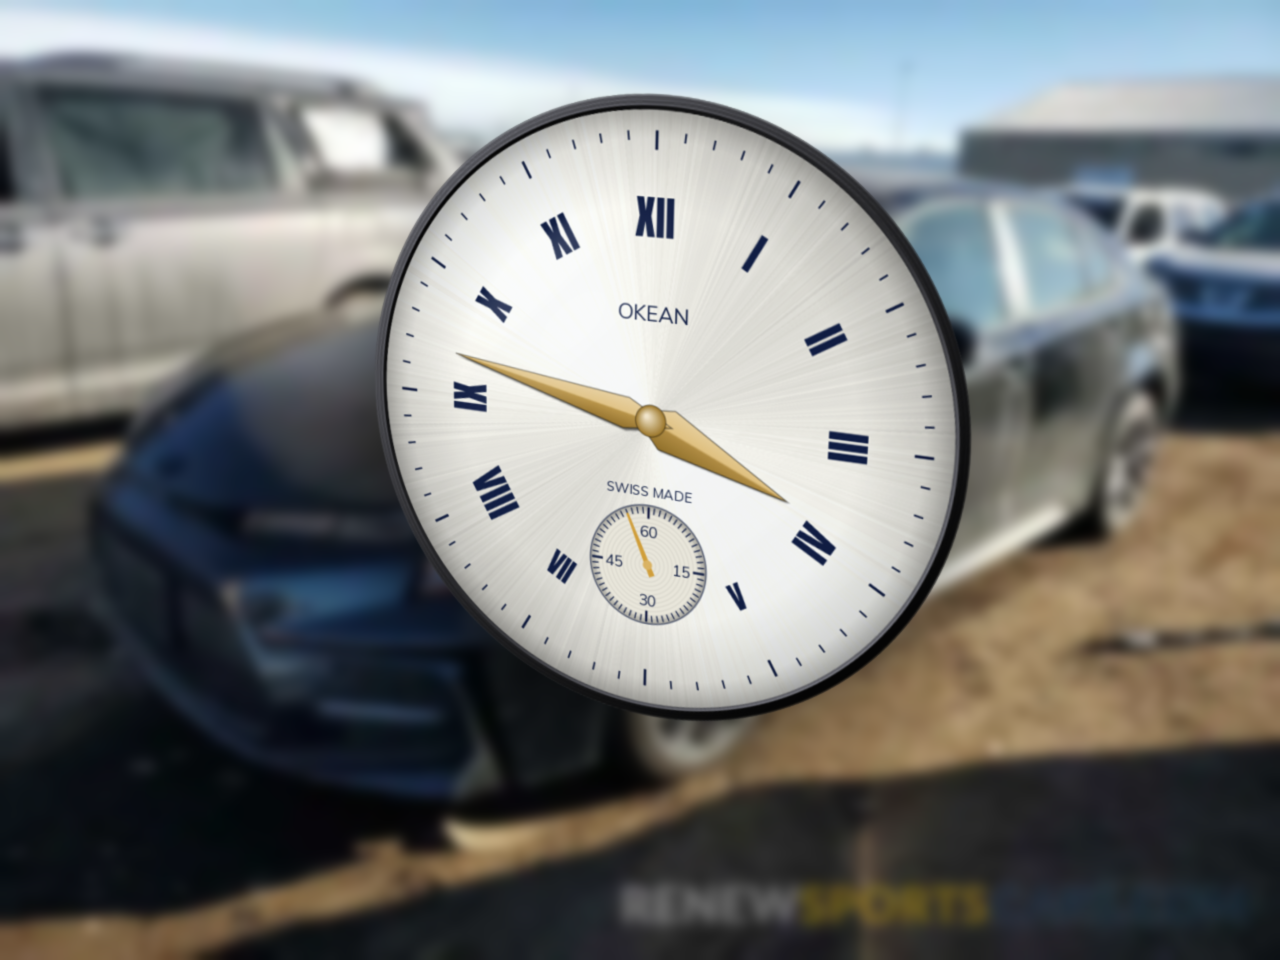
3:46:56
